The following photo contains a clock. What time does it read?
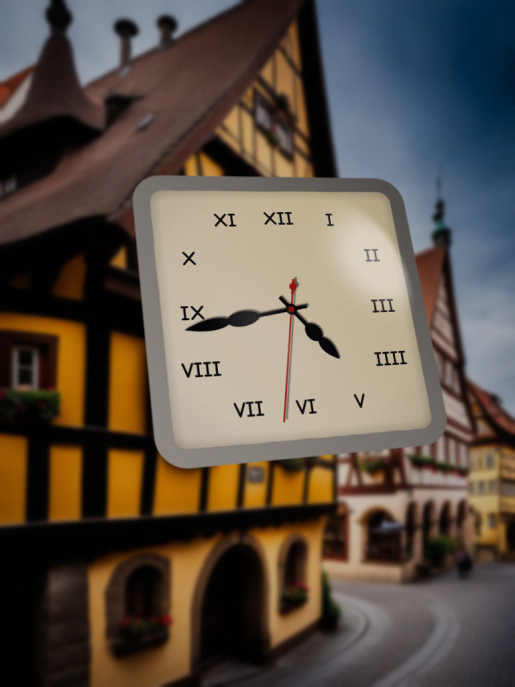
4:43:32
